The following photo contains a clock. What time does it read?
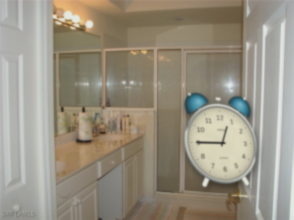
12:45
